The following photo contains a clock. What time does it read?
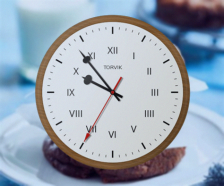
9:53:35
